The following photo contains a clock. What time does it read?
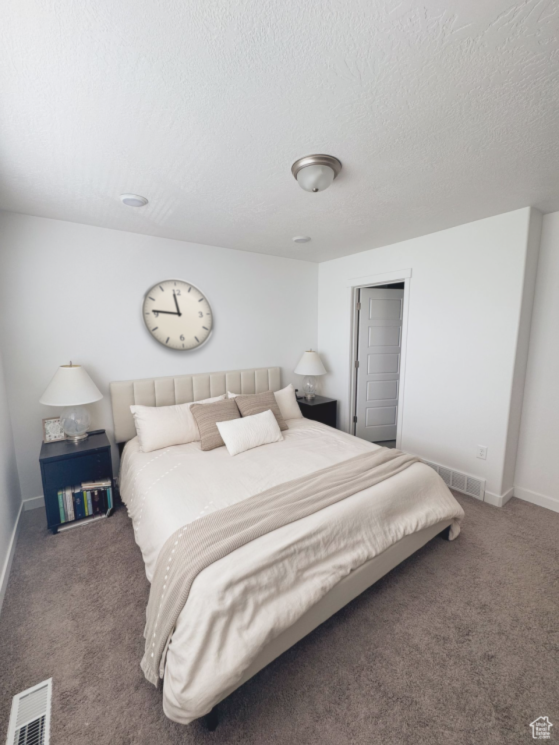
11:46
